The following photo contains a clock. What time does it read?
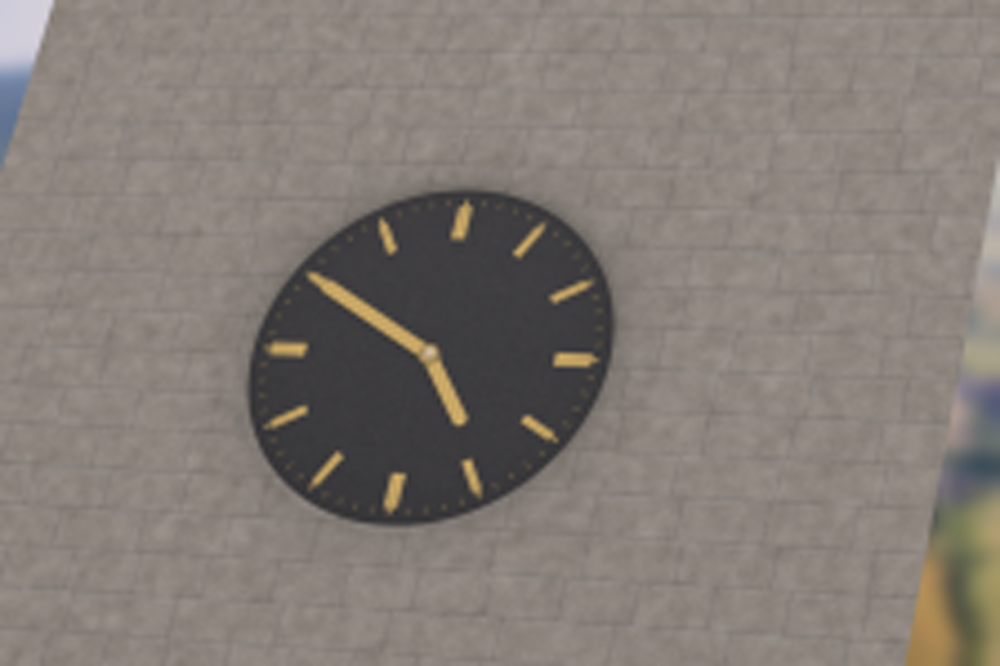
4:50
